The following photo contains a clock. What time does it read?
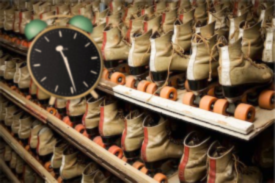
11:29
